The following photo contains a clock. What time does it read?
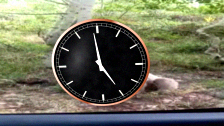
4:59
